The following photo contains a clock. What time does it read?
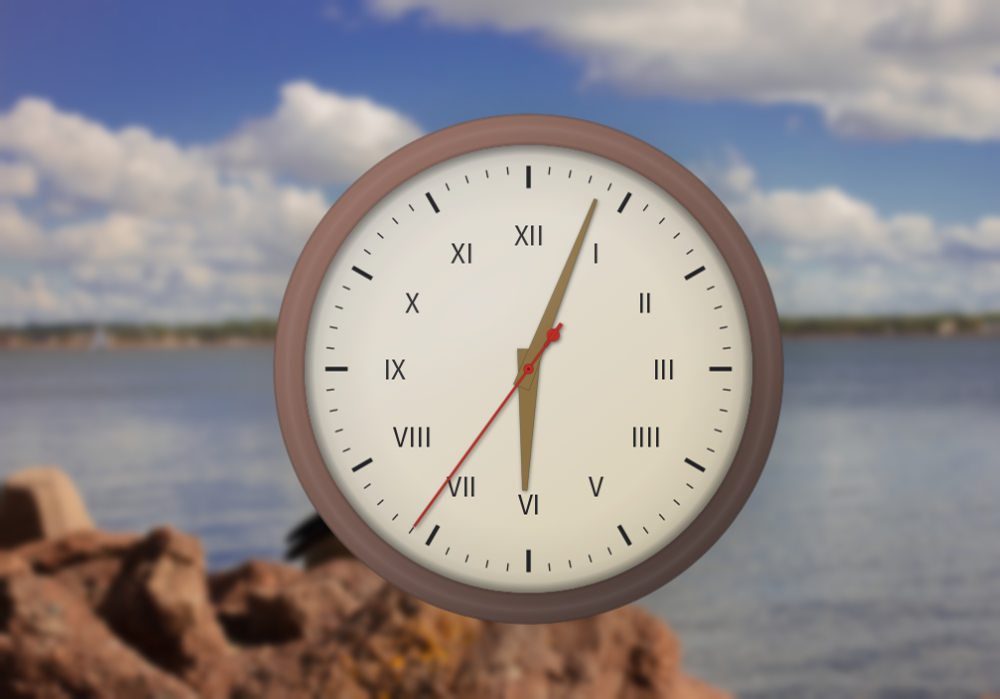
6:03:36
